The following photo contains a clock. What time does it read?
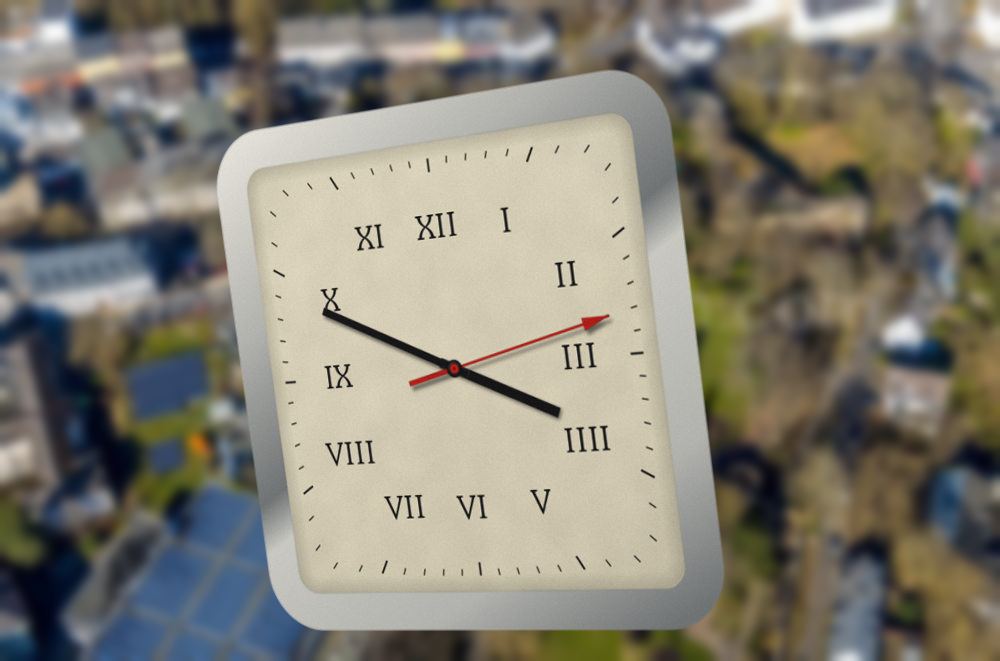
3:49:13
